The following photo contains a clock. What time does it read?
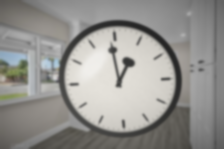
12:59
